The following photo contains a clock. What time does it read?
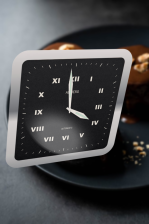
3:59
